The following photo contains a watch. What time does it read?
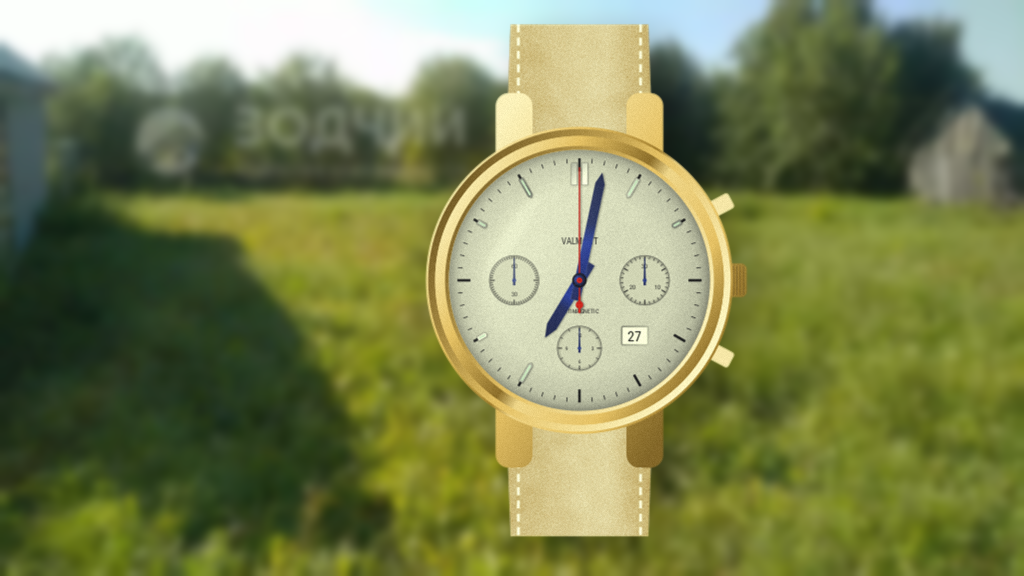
7:02
